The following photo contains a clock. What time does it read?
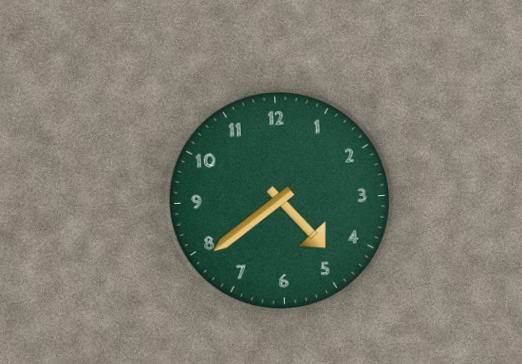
4:39
